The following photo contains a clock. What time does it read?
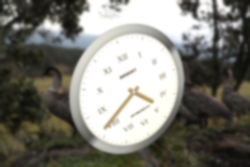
4:41
